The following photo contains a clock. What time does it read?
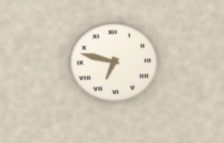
6:48
